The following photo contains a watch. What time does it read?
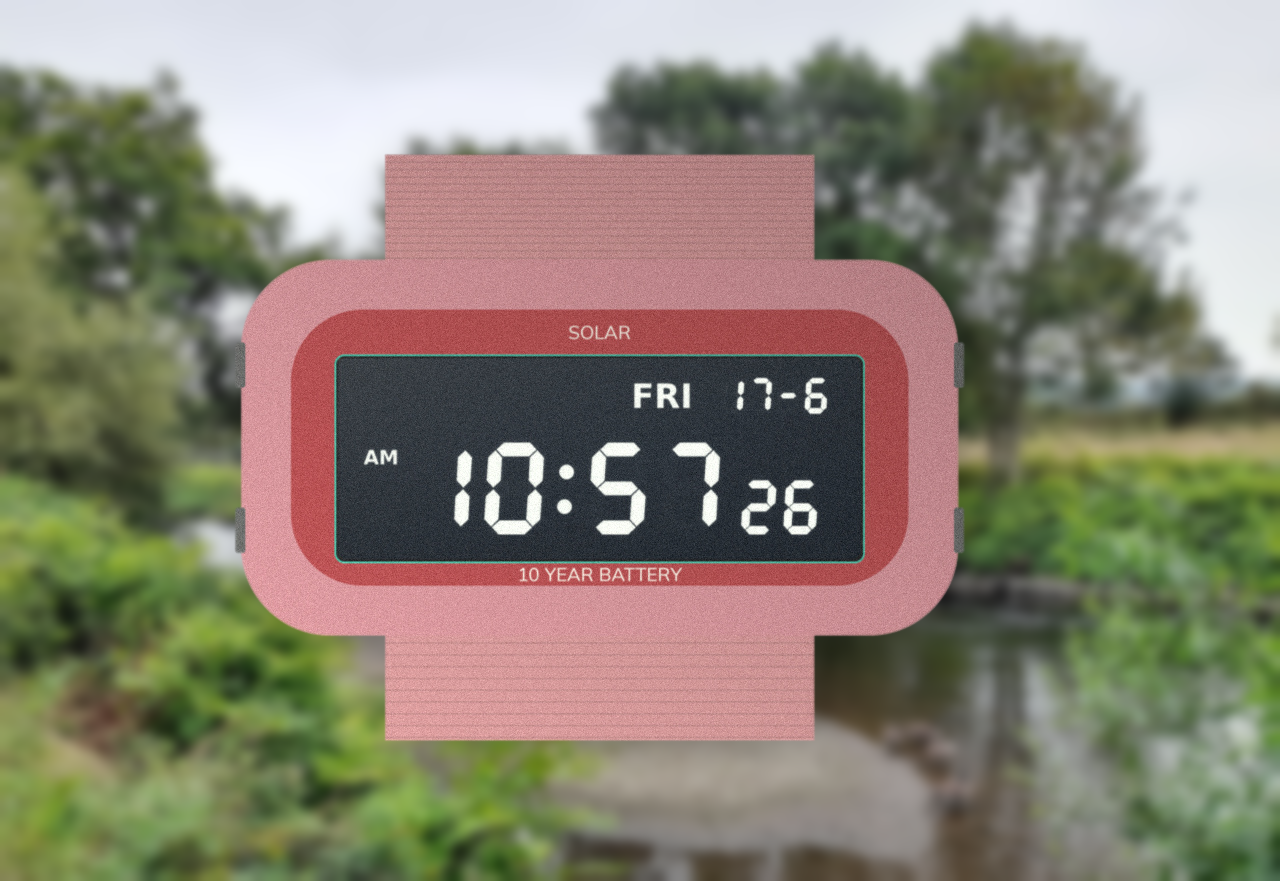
10:57:26
